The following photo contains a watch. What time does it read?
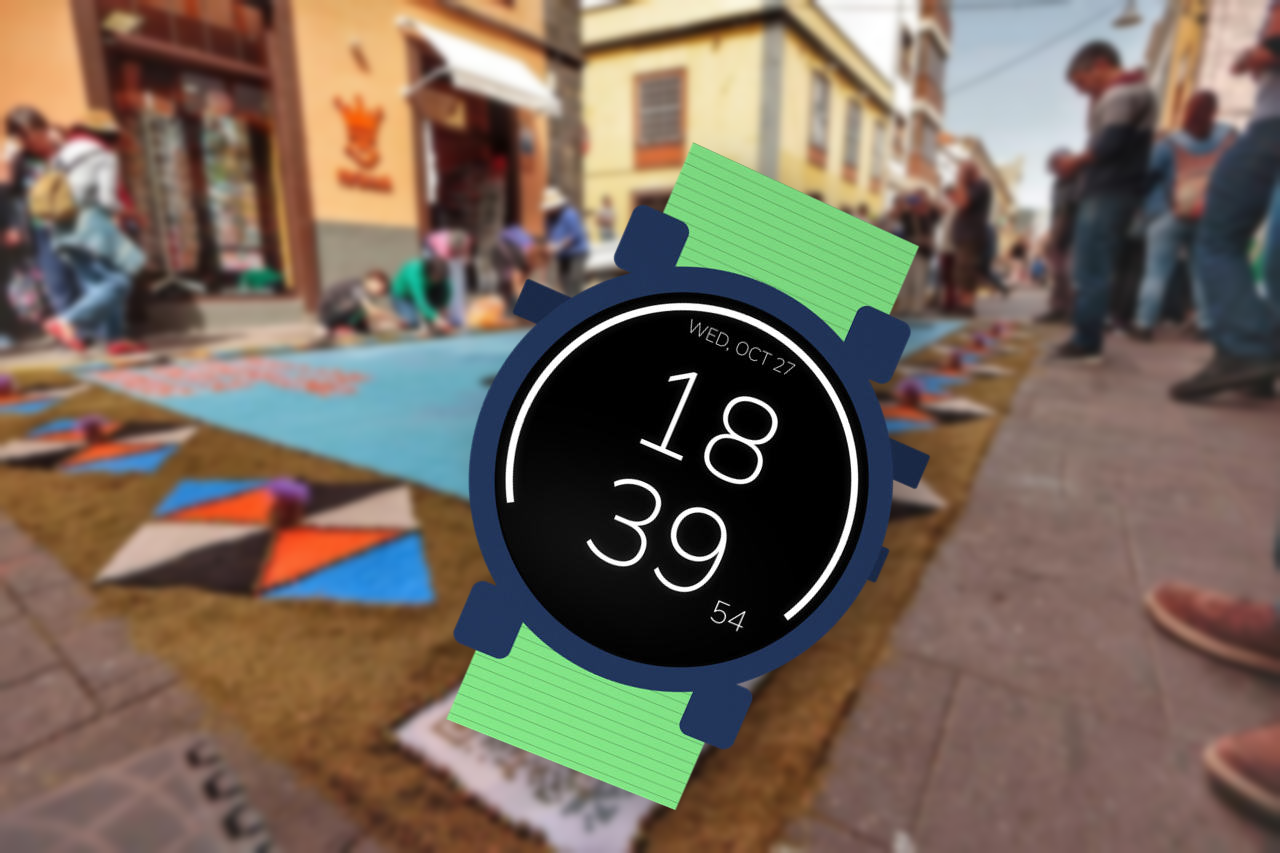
18:39:54
